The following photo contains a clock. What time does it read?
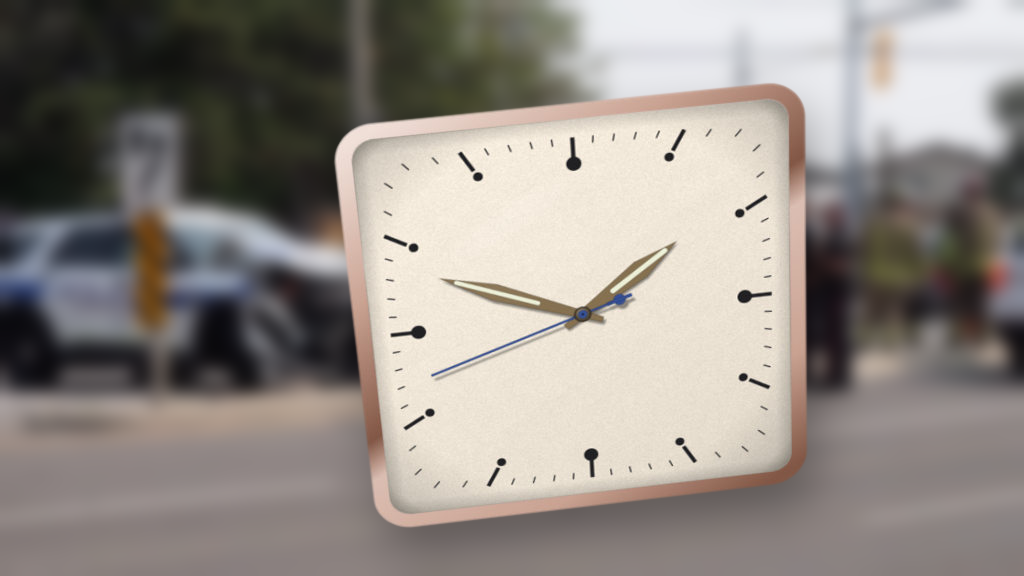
1:48:42
